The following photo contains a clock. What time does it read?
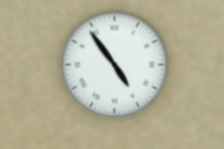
4:54
